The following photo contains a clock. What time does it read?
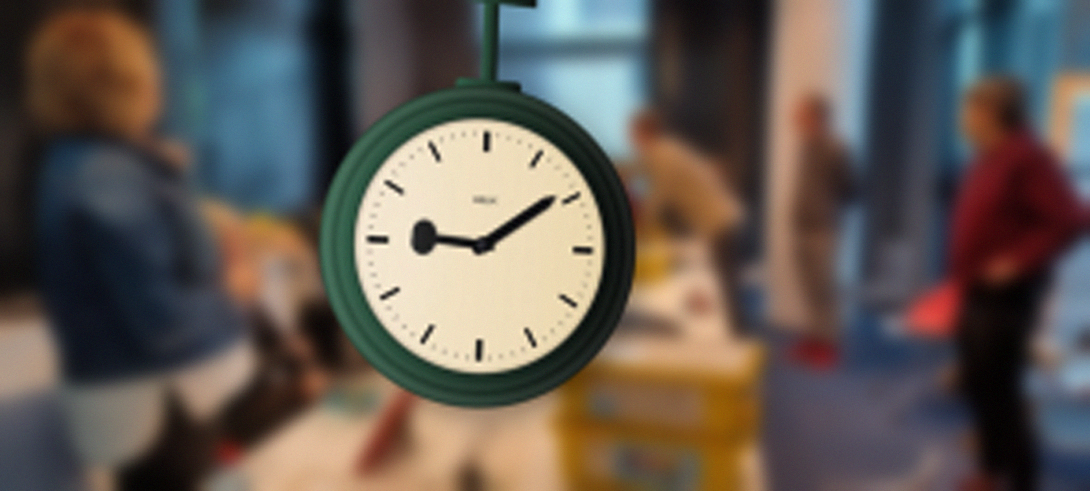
9:09
